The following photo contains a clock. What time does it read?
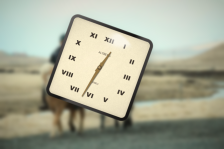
12:32
